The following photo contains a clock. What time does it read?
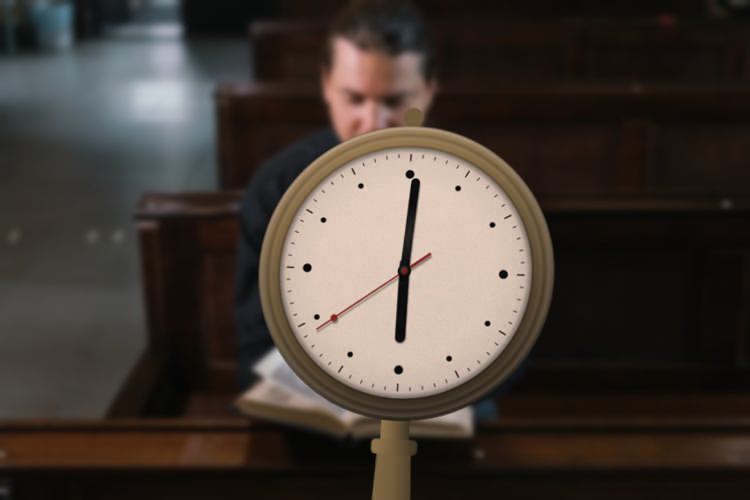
6:00:39
